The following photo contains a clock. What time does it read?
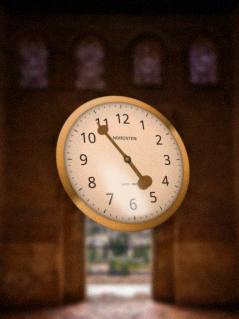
4:54
